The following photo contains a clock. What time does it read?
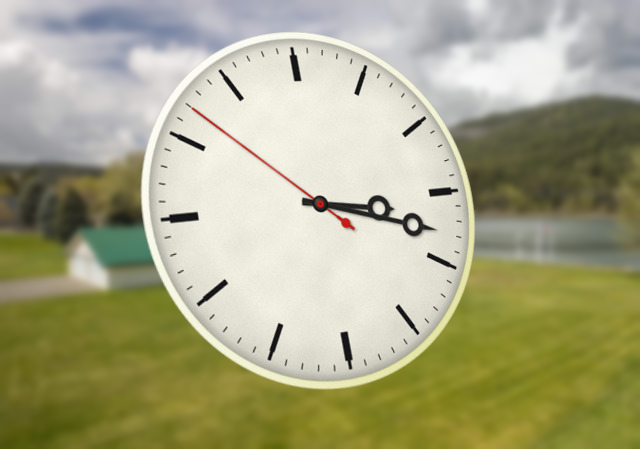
3:17:52
